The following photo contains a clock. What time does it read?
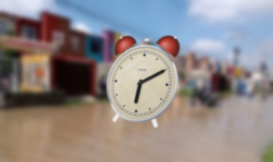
6:10
